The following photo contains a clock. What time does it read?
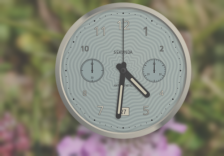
4:31
